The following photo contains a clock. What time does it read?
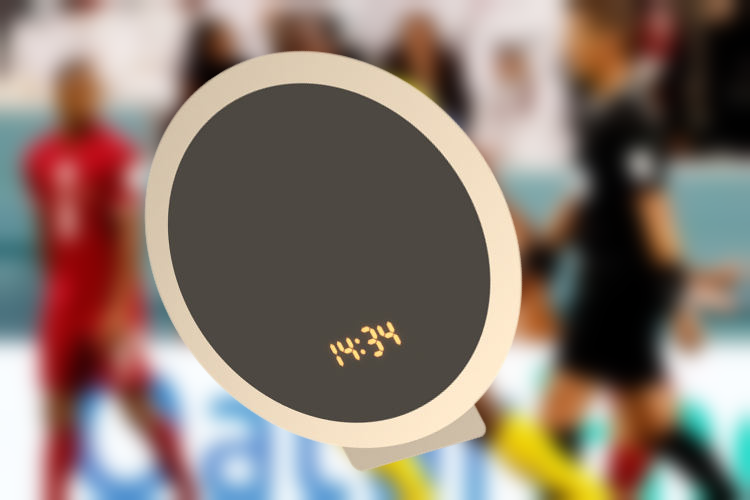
14:34
